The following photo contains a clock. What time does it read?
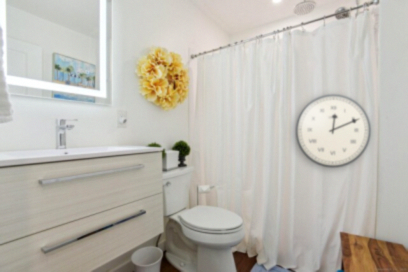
12:11
